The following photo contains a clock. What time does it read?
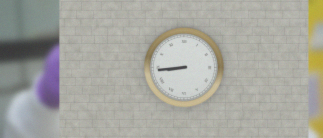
8:44
